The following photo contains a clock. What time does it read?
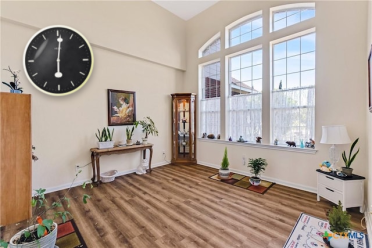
6:01
